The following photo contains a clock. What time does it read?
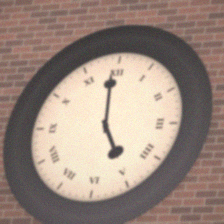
4:59
